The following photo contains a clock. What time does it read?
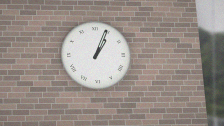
1:04
